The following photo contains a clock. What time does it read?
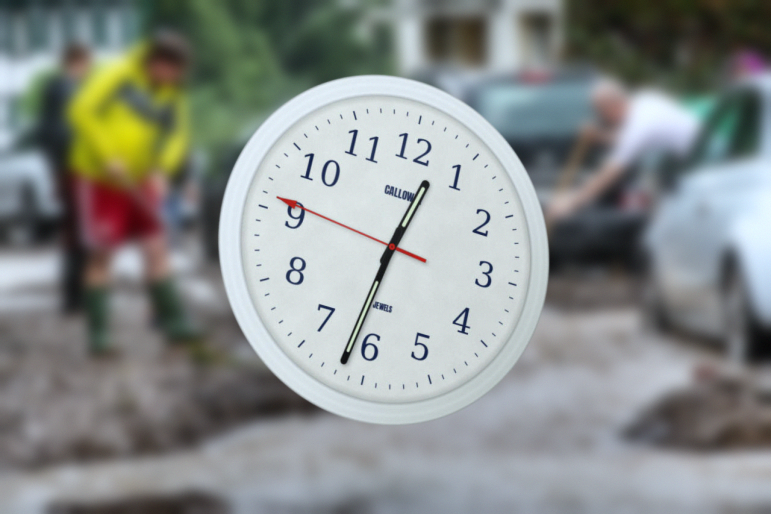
12:31:46
